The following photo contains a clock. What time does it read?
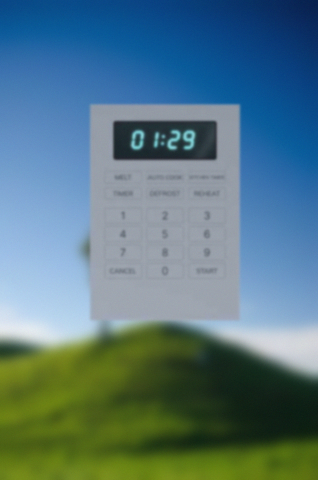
1:29
